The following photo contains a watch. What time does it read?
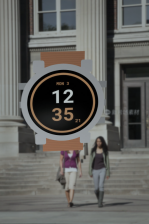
12:35
